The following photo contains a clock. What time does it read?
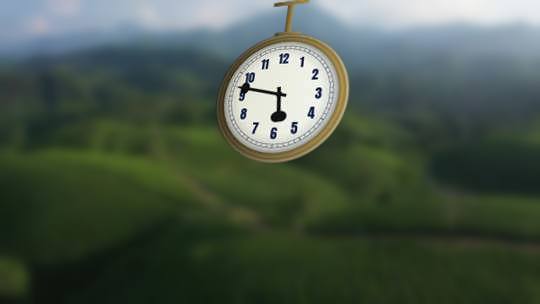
5:47
